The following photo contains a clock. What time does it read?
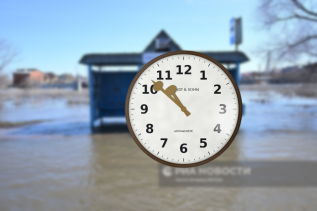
10:52
